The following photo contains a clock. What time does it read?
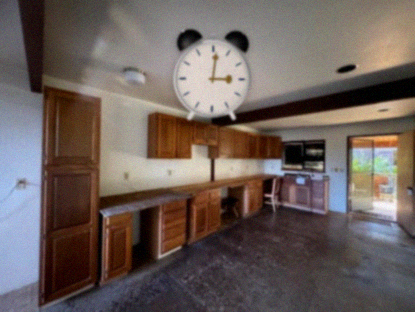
3:01
